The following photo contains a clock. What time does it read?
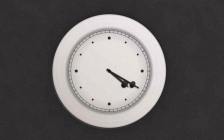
4:20
